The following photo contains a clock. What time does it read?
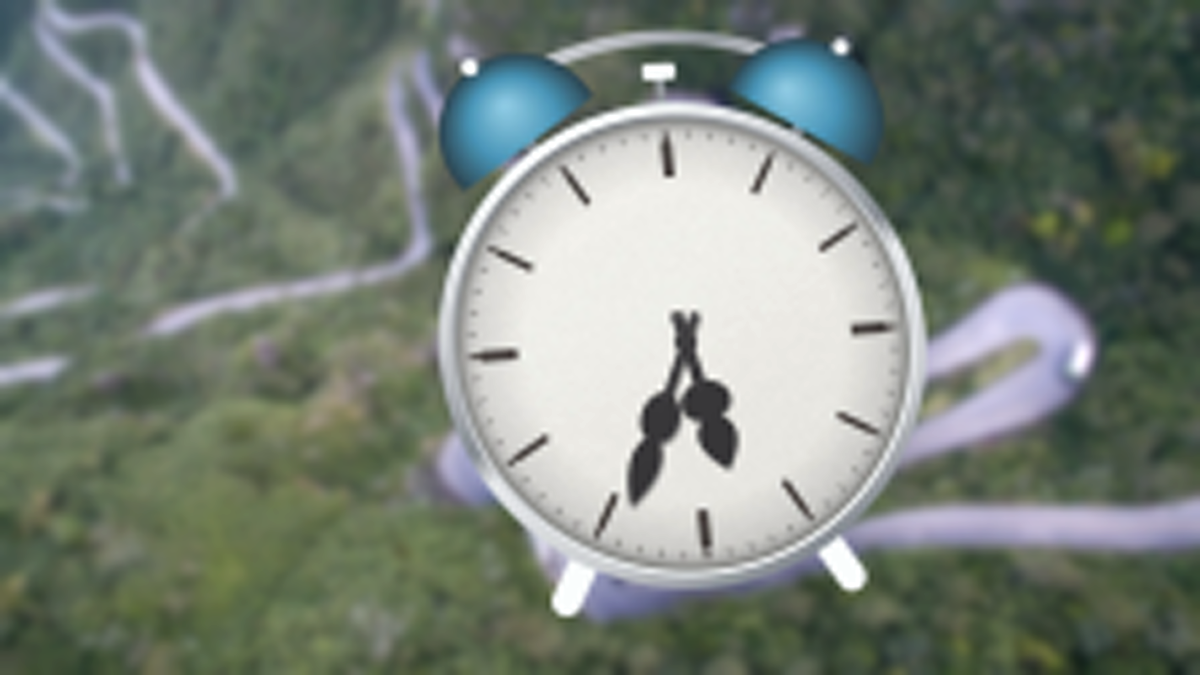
5:34
